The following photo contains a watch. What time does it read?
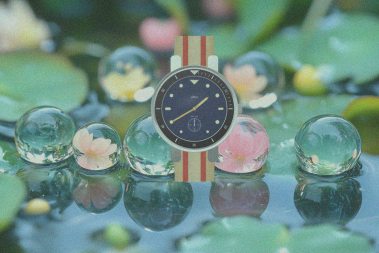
1:40
